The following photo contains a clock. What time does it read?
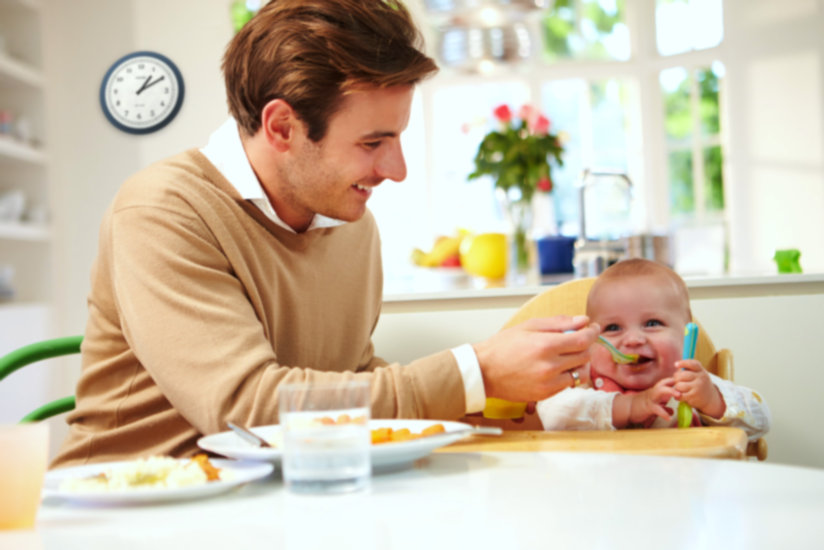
1:10
